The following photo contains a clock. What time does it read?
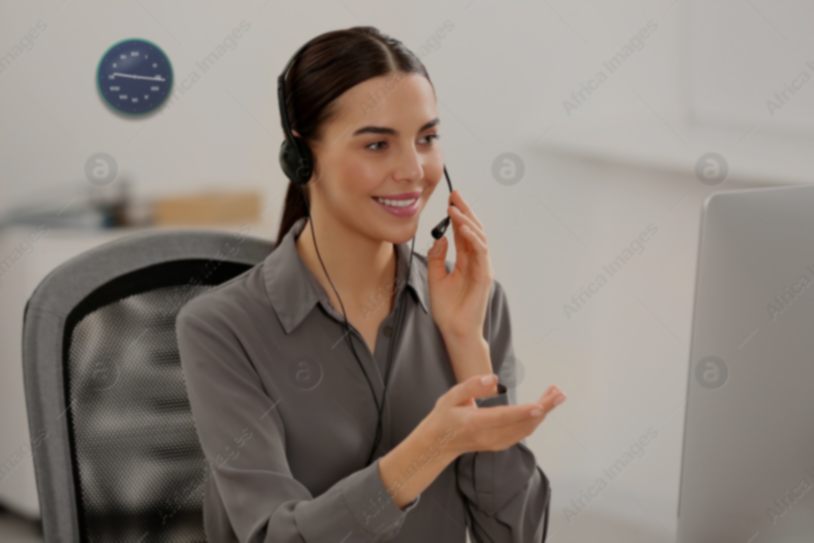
9:16
